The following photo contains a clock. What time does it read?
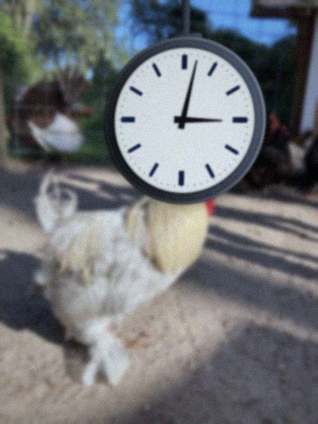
3:02
